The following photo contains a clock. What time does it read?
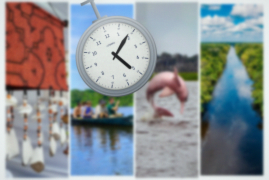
5:09
